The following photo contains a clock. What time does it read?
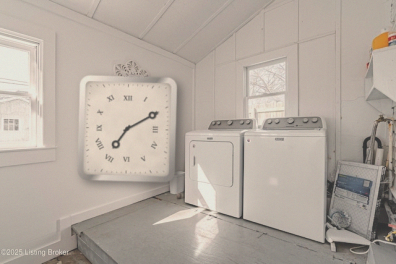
7:10
